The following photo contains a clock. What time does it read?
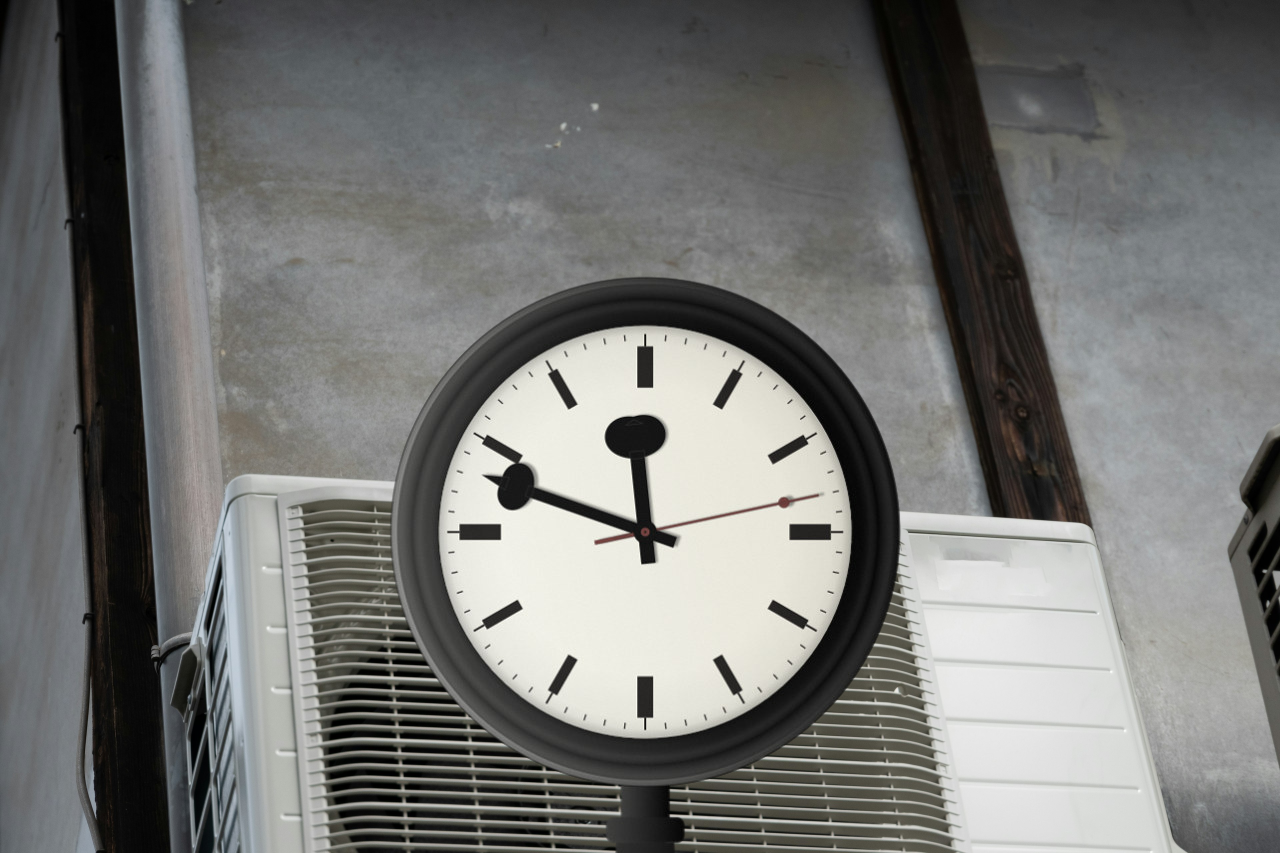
11:48:13
